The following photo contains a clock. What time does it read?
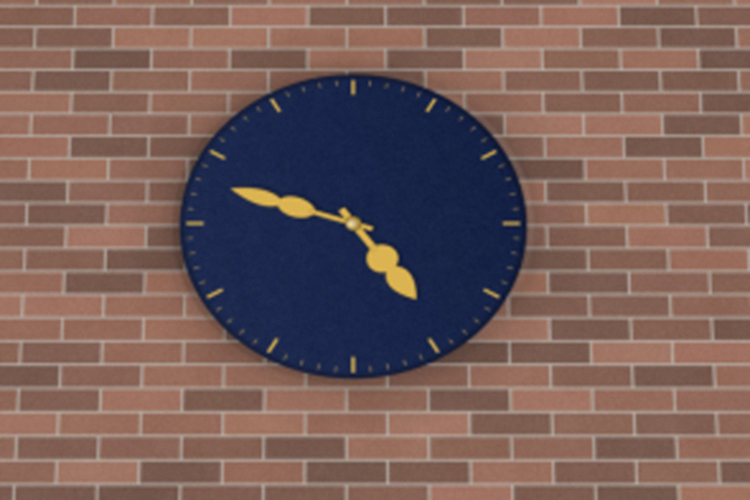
4:48
